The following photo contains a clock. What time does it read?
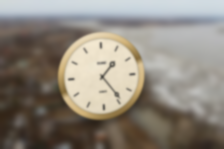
1:24
